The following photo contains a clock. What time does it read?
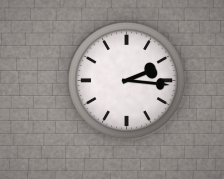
2:16
